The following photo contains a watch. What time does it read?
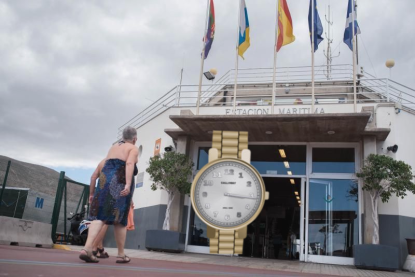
3:16
